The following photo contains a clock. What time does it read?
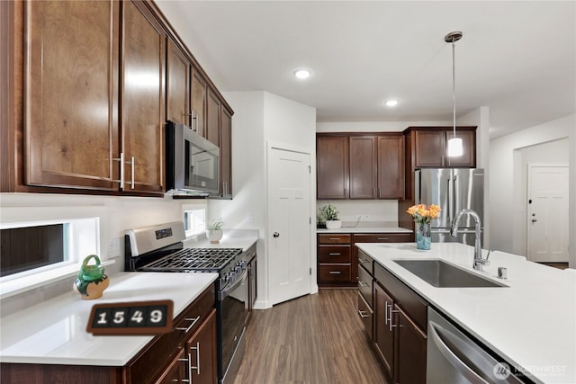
15:49
